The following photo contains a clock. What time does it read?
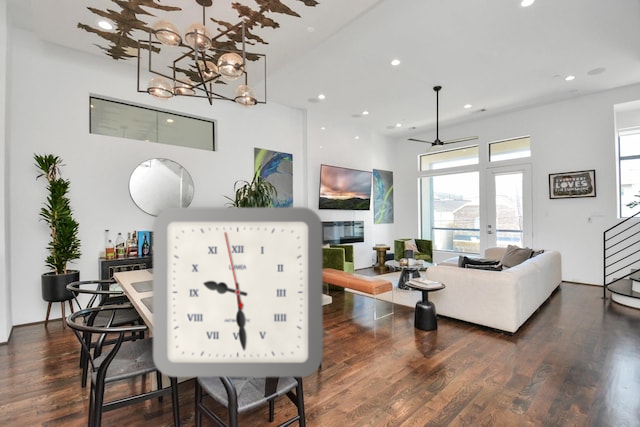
9:28:58
